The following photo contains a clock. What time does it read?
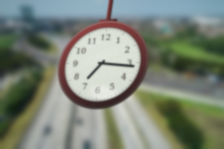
7:16
